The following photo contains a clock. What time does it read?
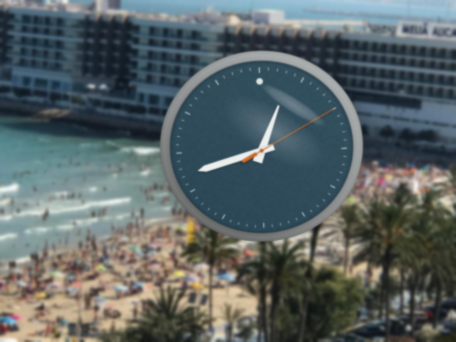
12:42:10
